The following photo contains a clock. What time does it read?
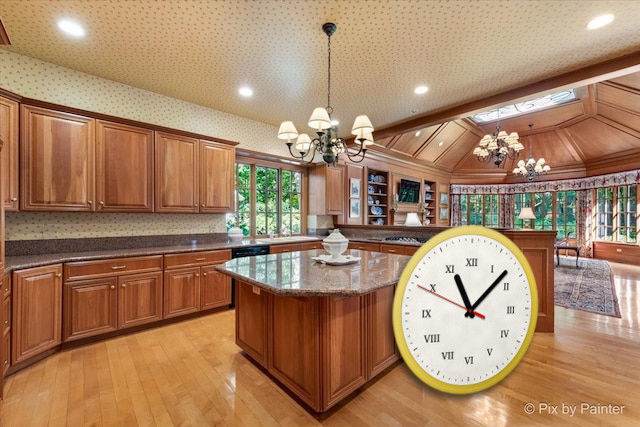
11:07:49
